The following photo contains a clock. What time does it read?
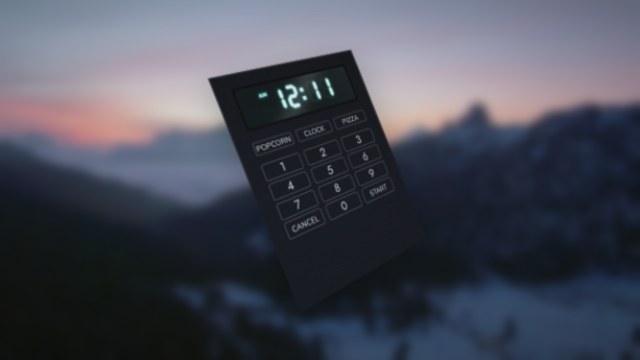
12:11
